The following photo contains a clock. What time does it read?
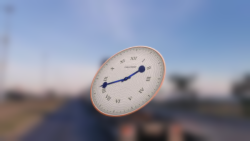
1:42
